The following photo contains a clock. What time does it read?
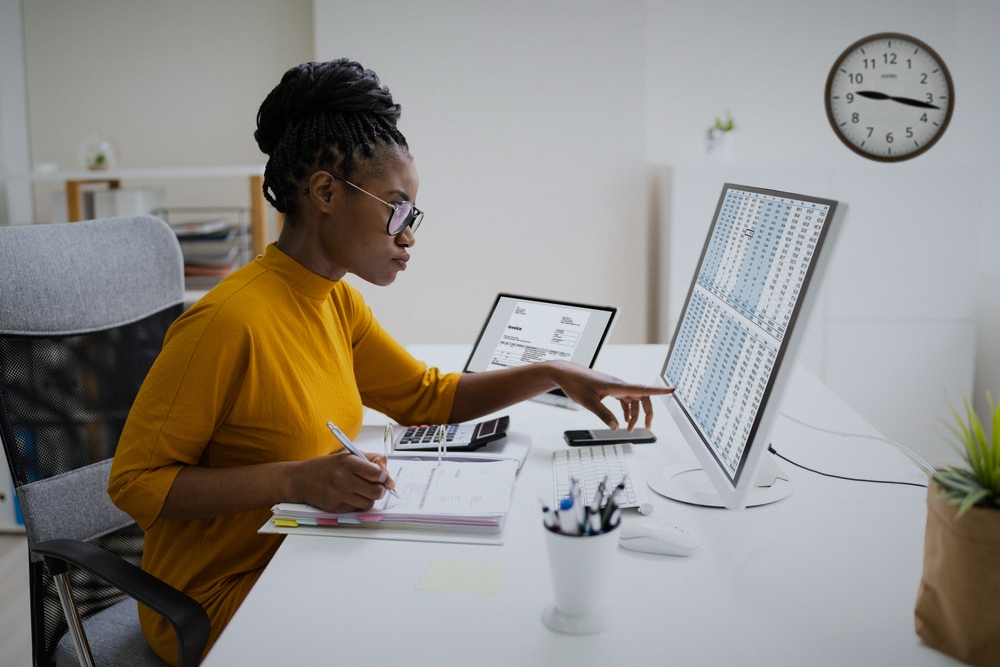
9:17
